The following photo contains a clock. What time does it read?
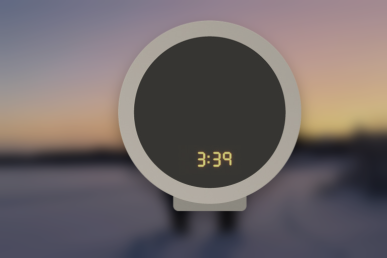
3:39
